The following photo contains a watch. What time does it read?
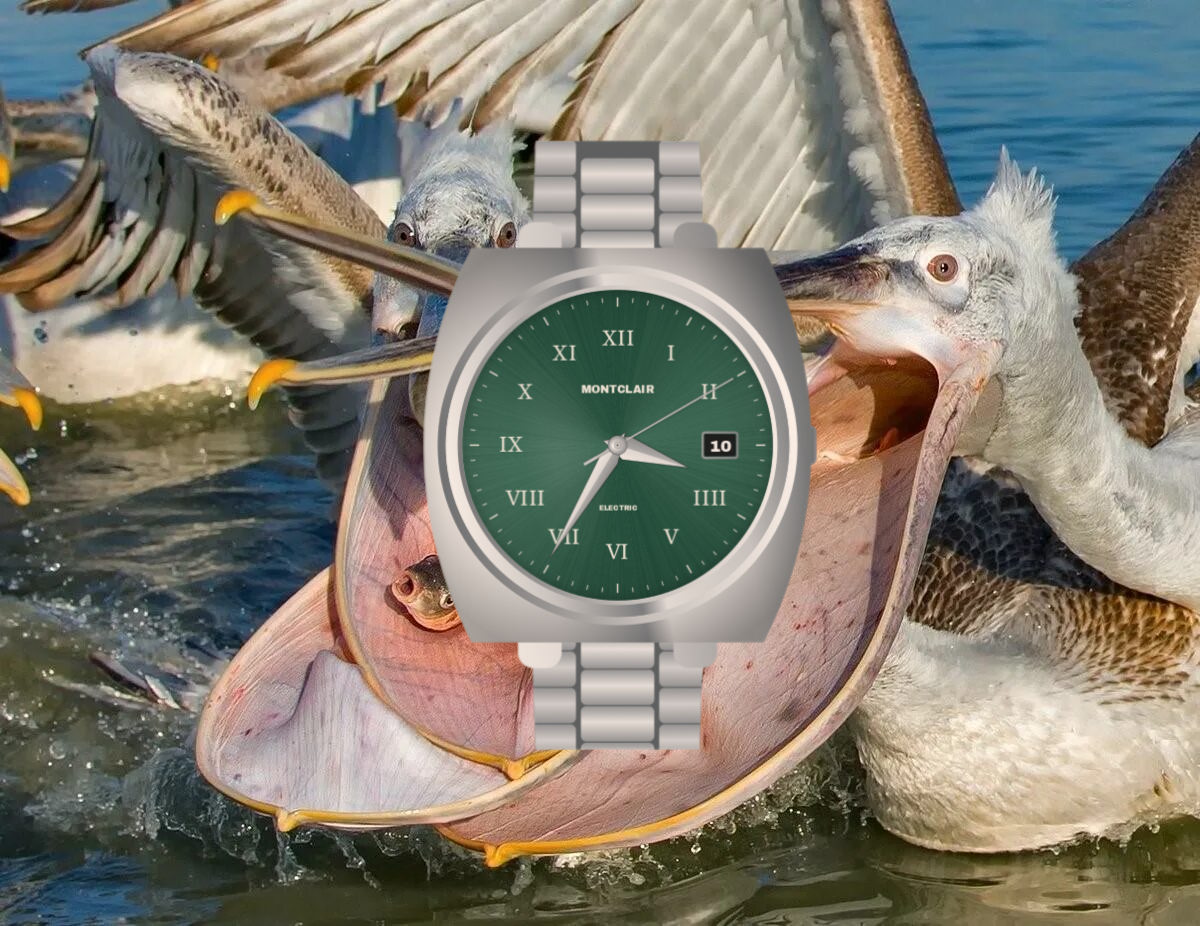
3:35:10
